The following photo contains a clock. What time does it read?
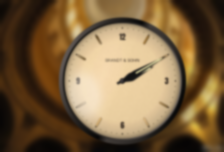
2:10
